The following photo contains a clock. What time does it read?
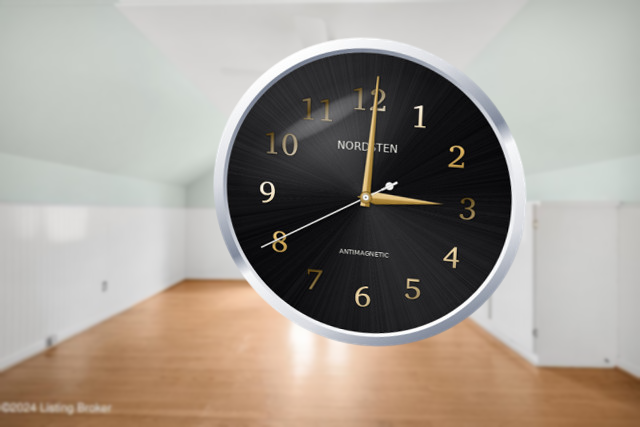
3:00:40
